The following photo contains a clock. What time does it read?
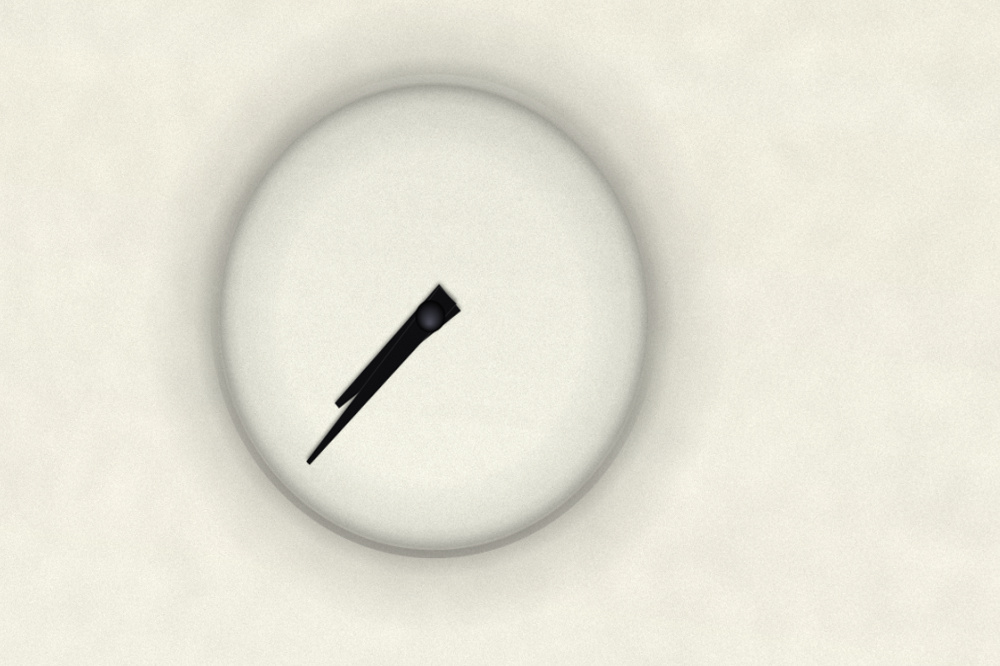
7:37
